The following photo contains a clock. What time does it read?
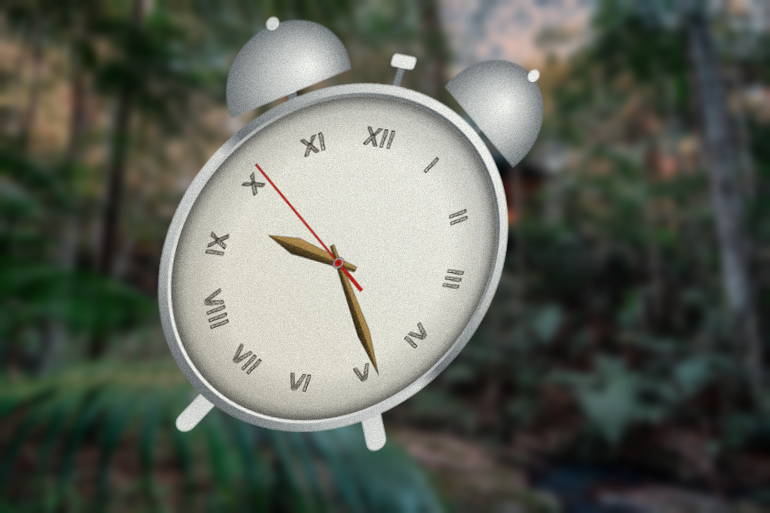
9:23:51
